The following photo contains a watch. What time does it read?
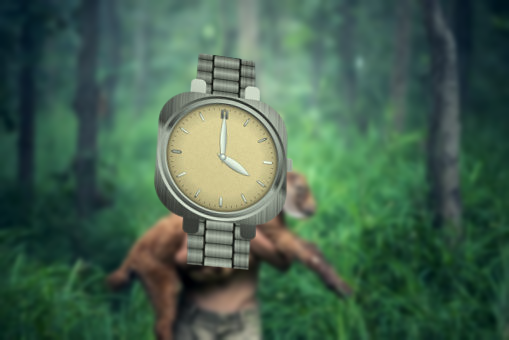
4:00
